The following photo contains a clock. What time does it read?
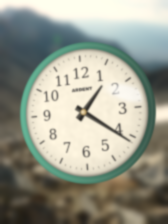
1:21
